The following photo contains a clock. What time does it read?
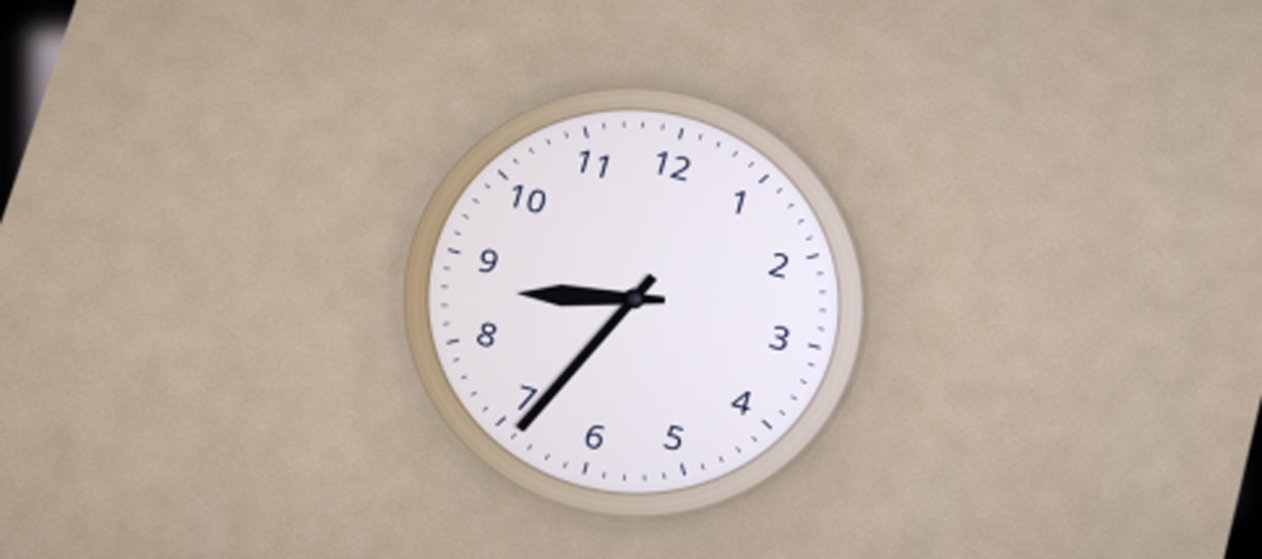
8:34
